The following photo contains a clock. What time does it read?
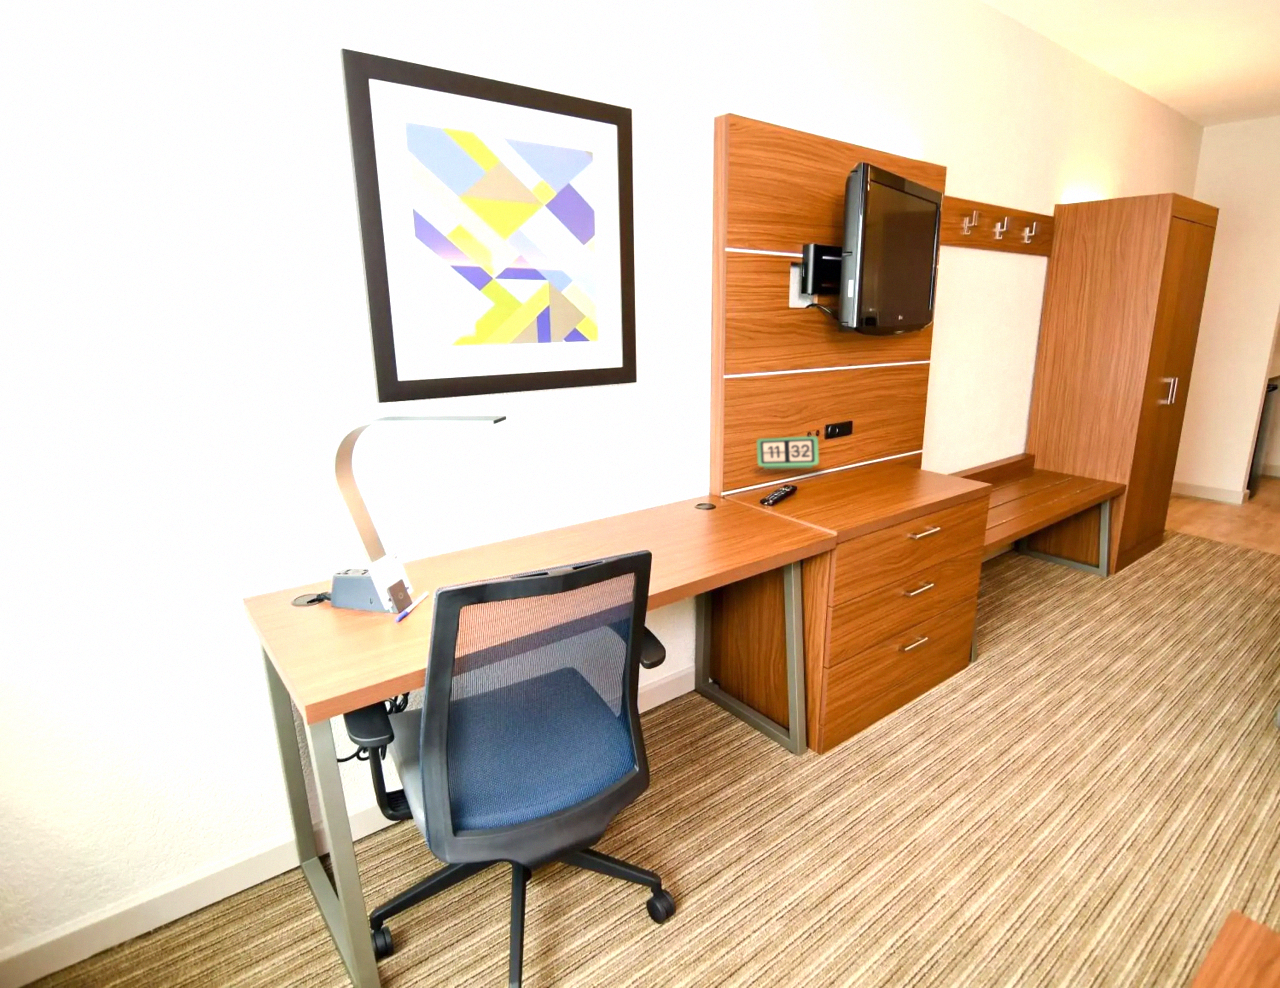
11:32
